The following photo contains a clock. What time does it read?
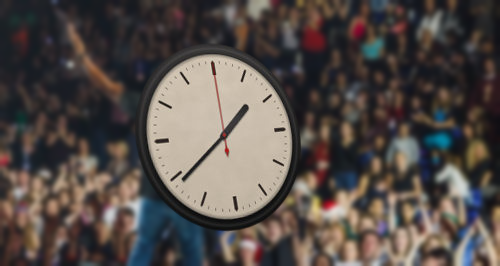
1:39:00
